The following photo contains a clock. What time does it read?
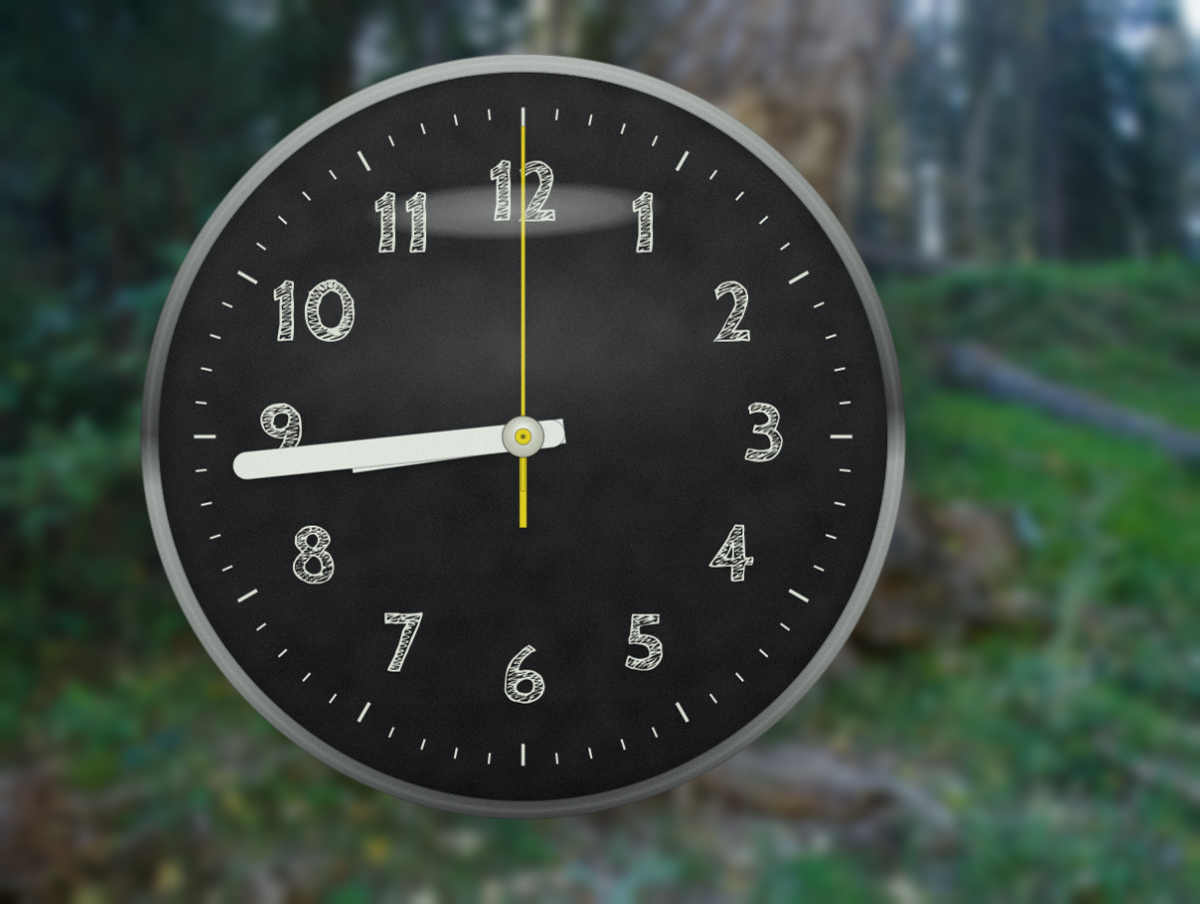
8:44:00
